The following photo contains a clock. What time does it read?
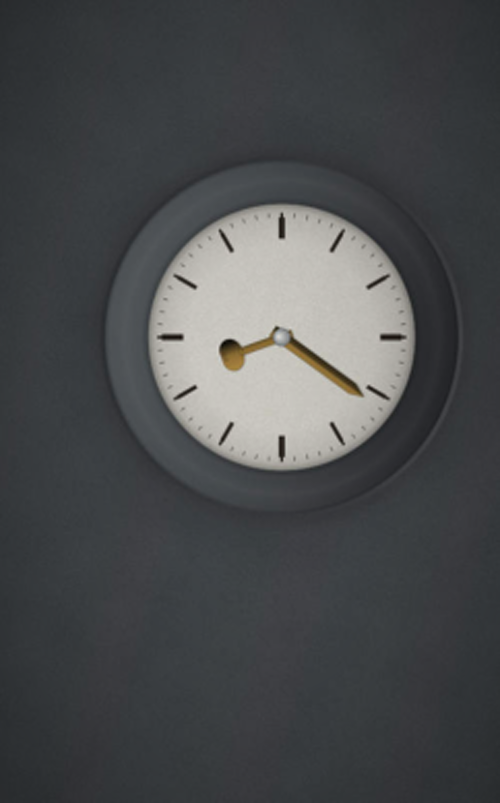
8:21
